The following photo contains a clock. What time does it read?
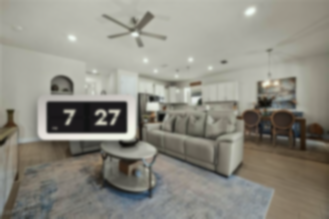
7:27
